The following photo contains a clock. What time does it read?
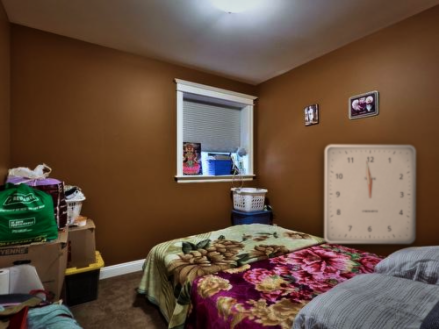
11:59
